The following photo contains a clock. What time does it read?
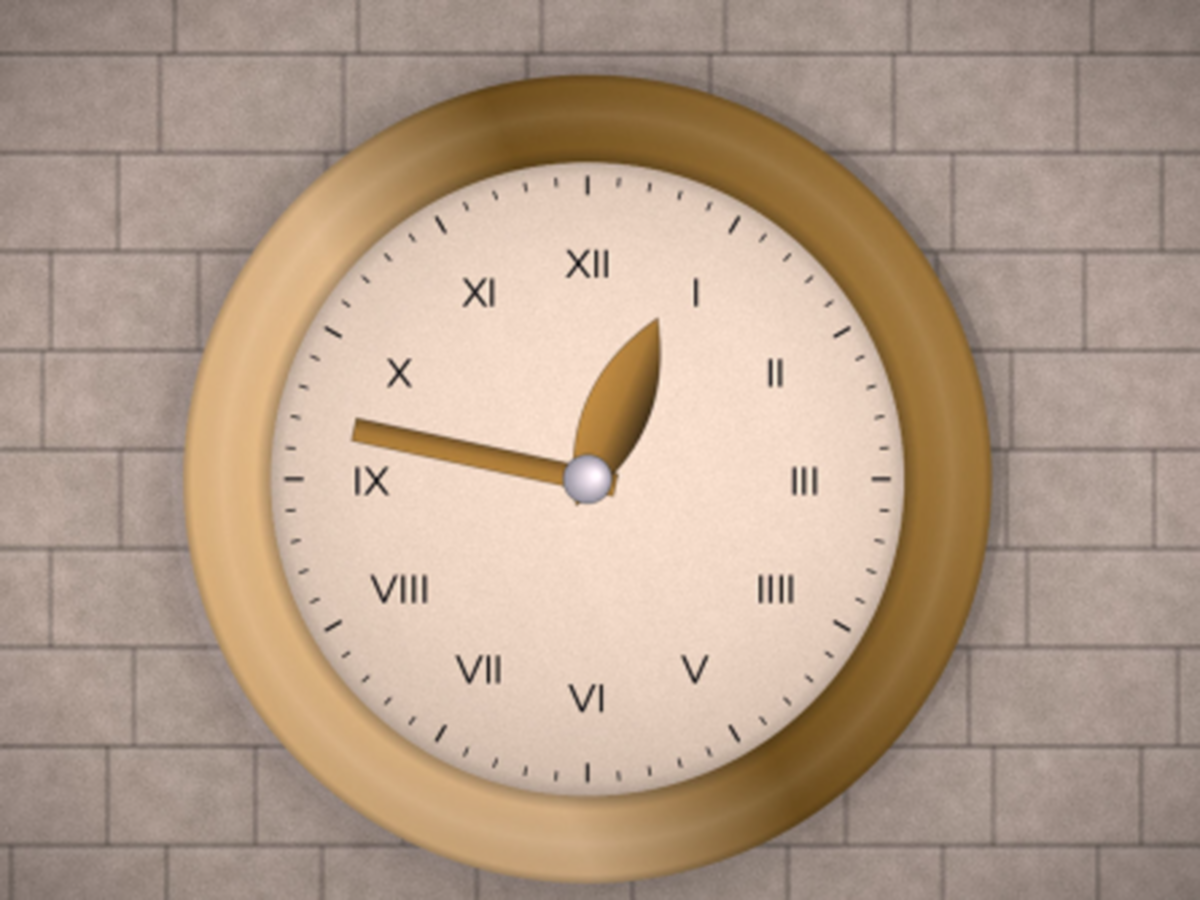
12:47
